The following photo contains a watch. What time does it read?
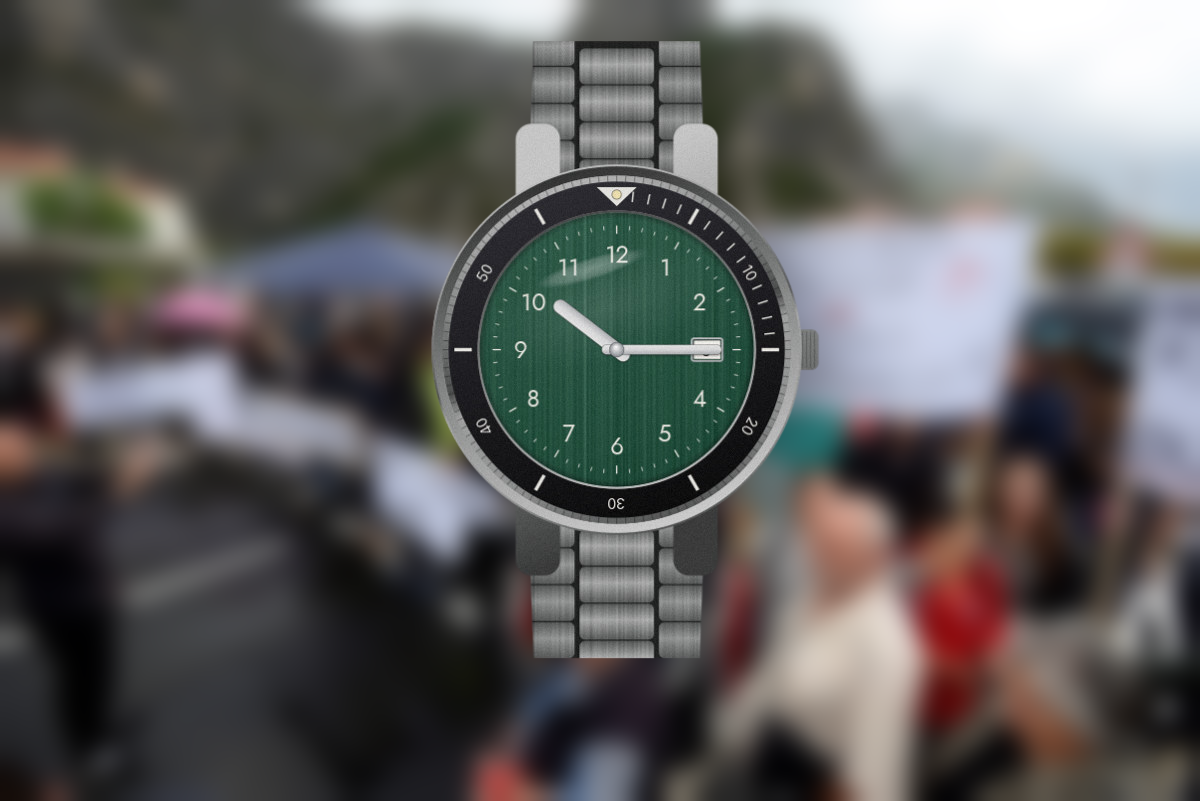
10:15
